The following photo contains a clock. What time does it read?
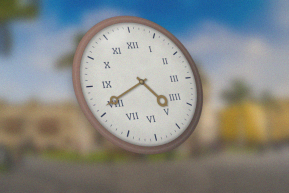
4:41
